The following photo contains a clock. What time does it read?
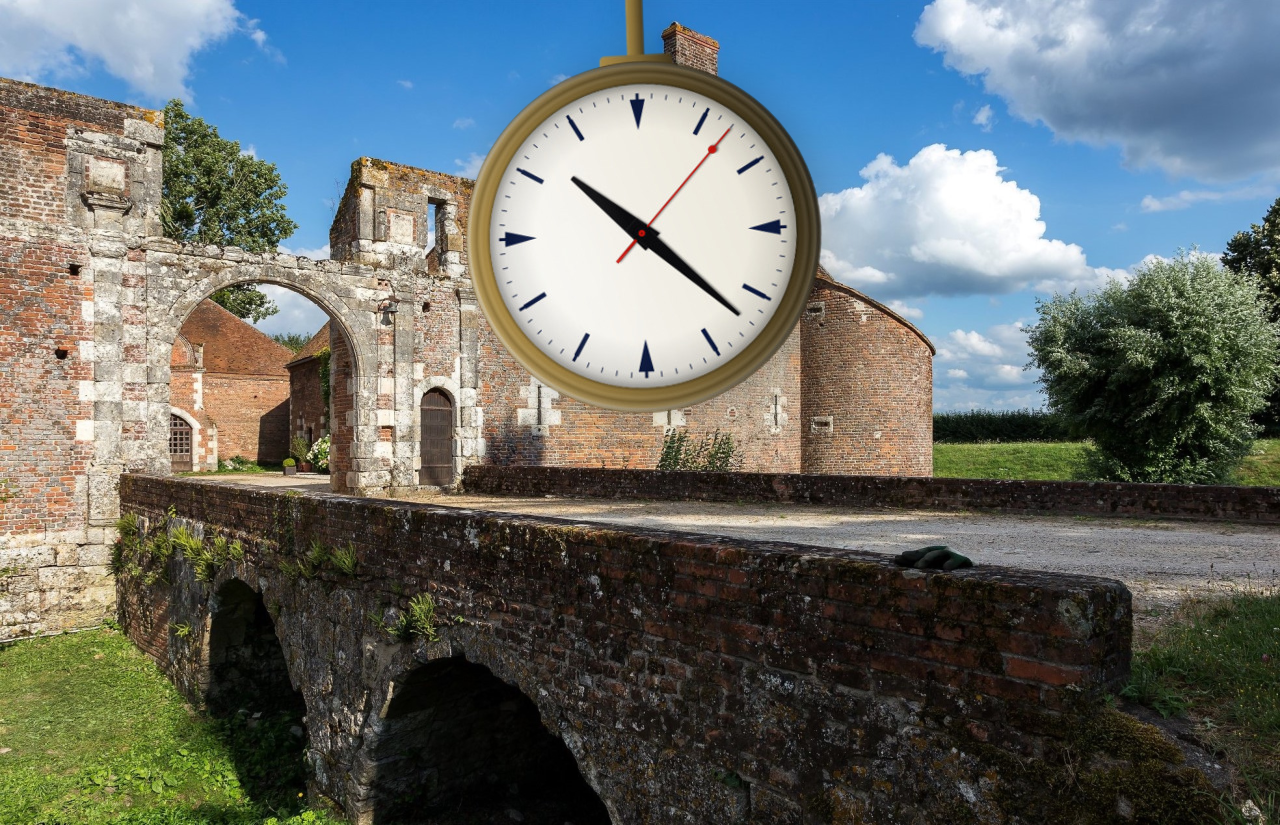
10:22:07
